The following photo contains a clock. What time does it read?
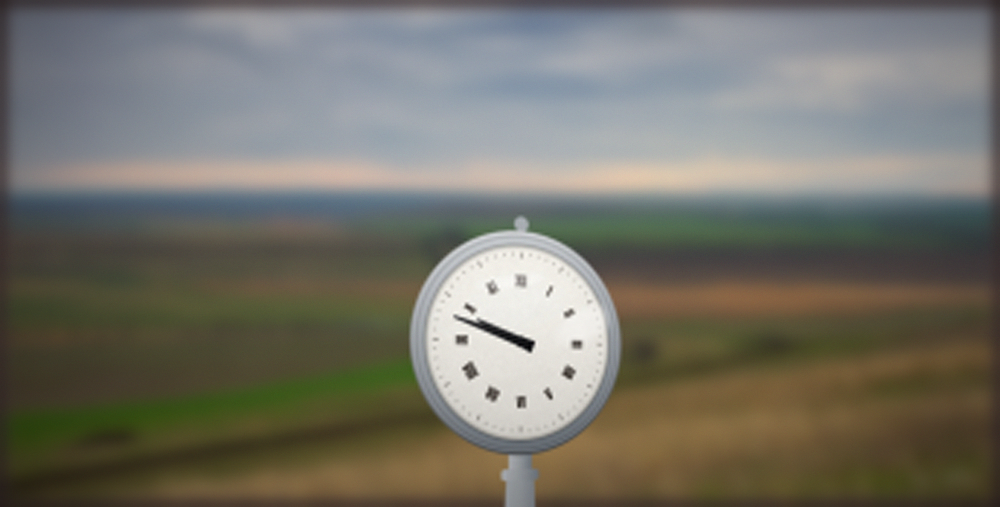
9:48
